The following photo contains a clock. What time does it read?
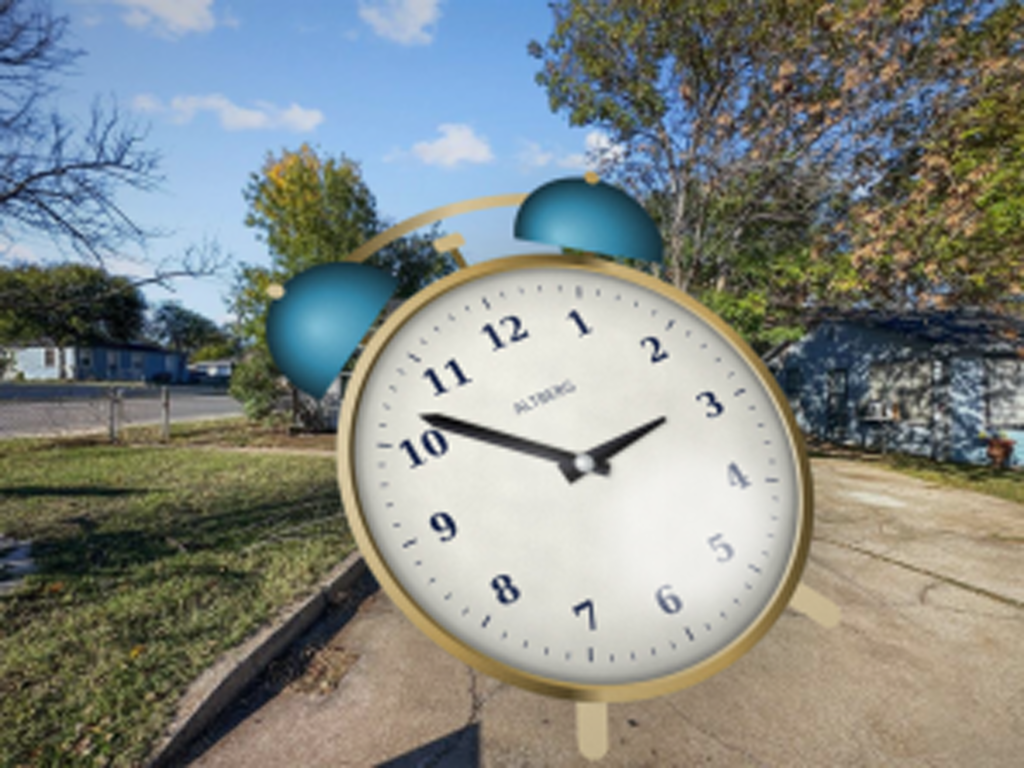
2:52
